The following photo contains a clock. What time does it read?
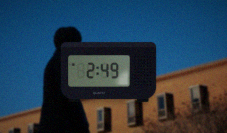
2:49
